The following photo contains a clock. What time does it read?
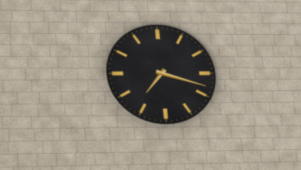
7:18
